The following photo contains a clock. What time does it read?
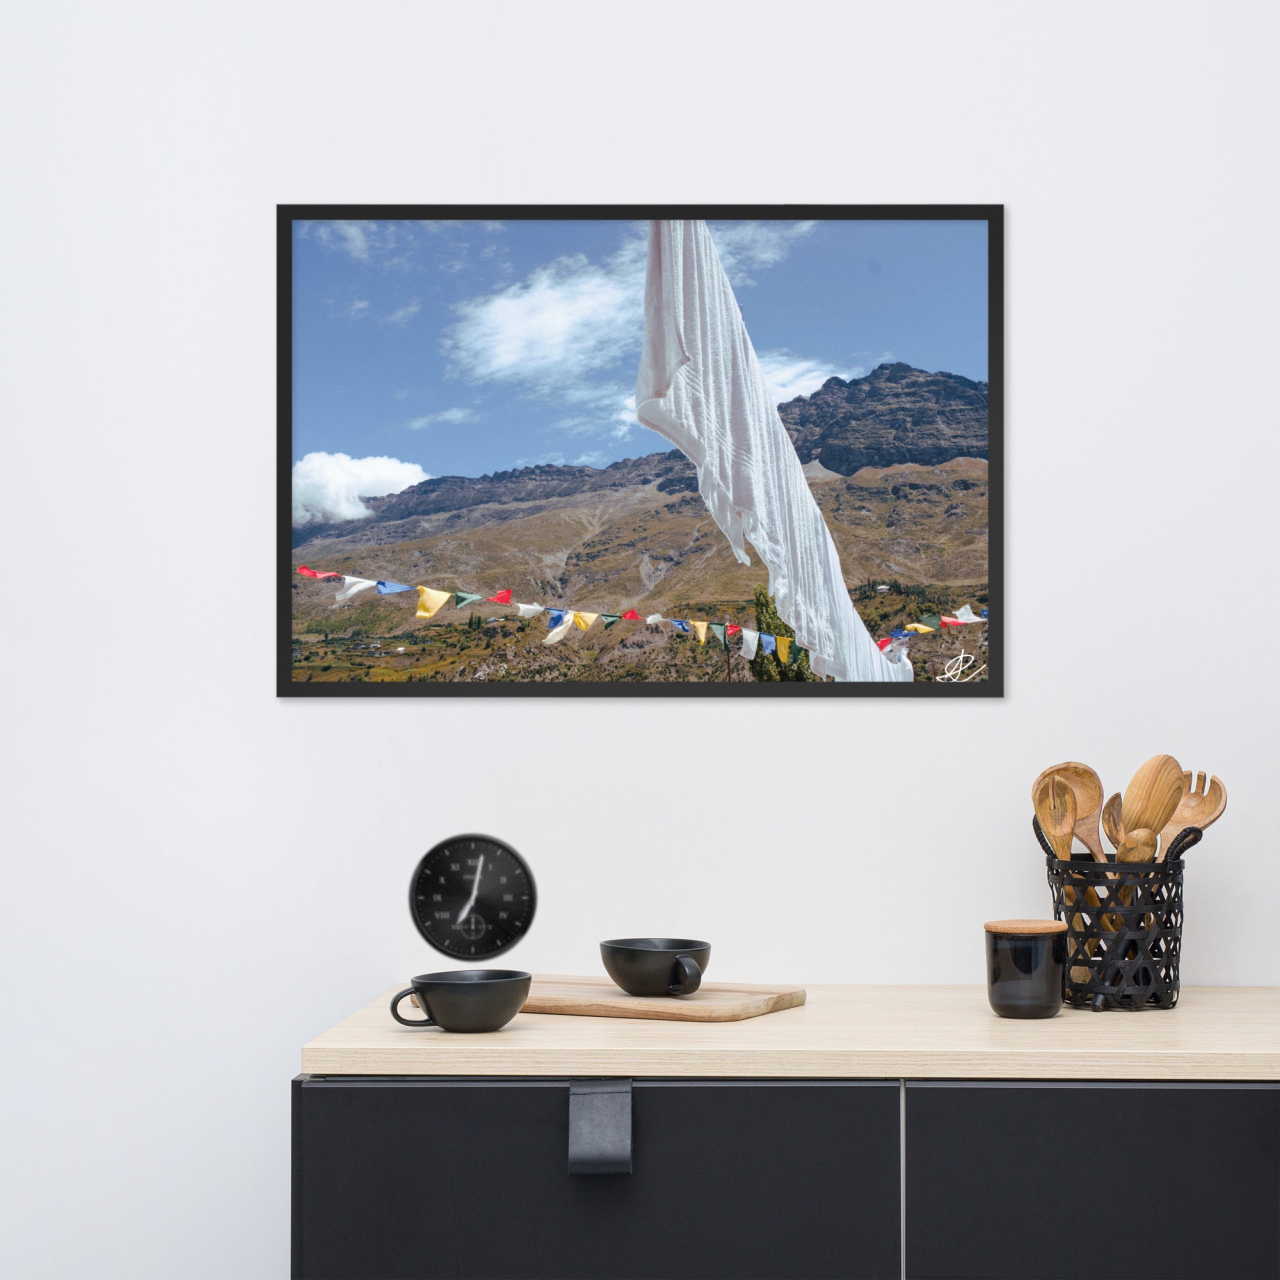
7:02
